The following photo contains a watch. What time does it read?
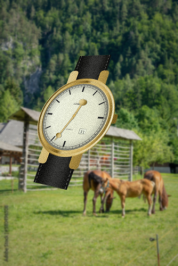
12:34
